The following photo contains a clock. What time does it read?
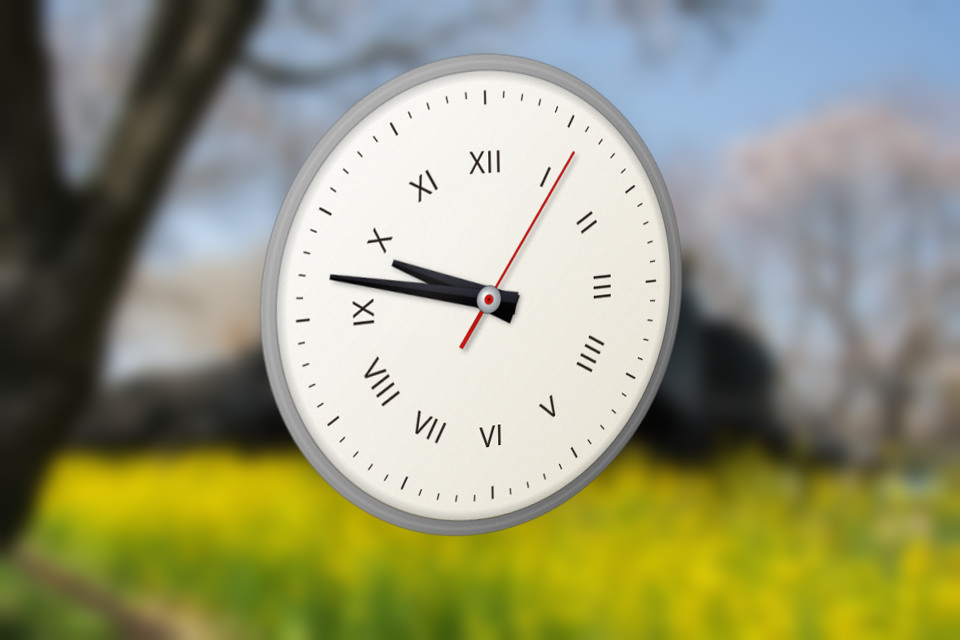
9:47:06
